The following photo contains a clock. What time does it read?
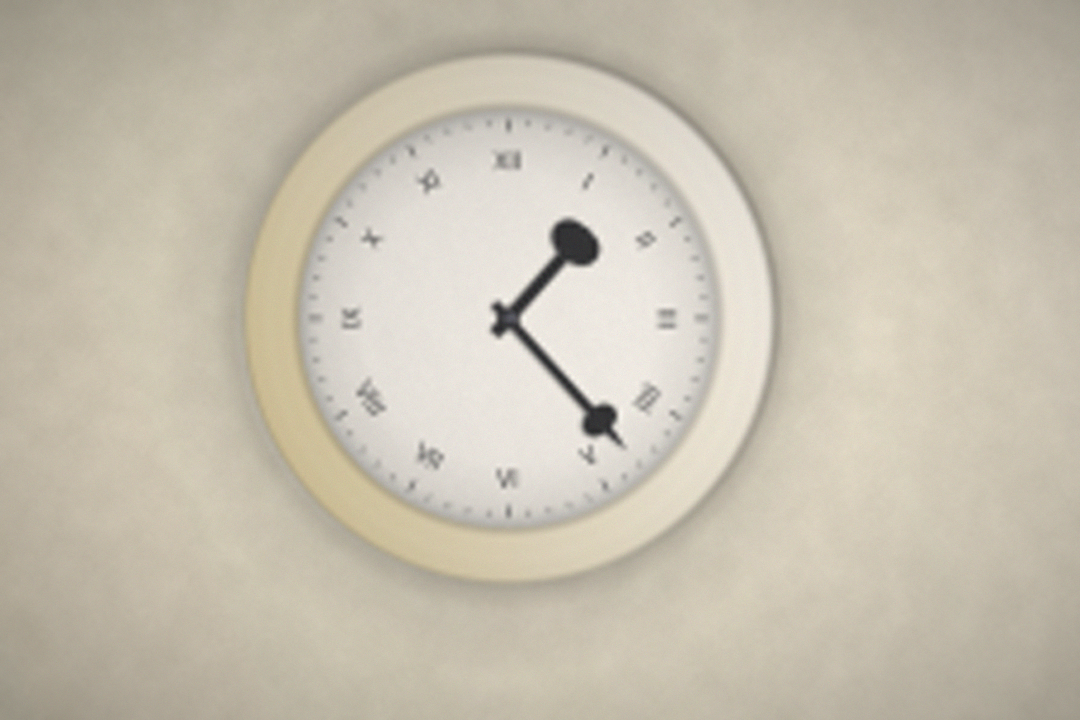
1:23
